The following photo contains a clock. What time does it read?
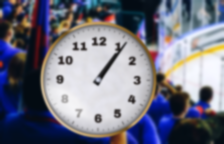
1:06
